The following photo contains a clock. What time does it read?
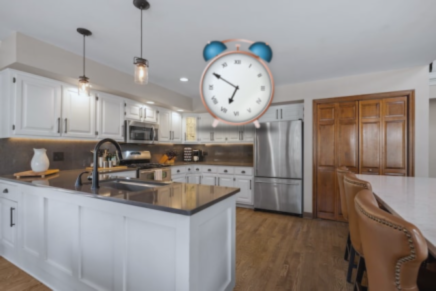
6:50
